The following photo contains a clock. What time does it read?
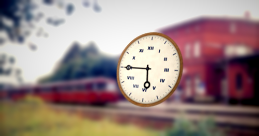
5:45
